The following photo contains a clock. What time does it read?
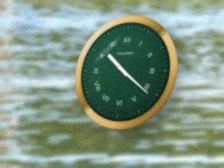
10:21
